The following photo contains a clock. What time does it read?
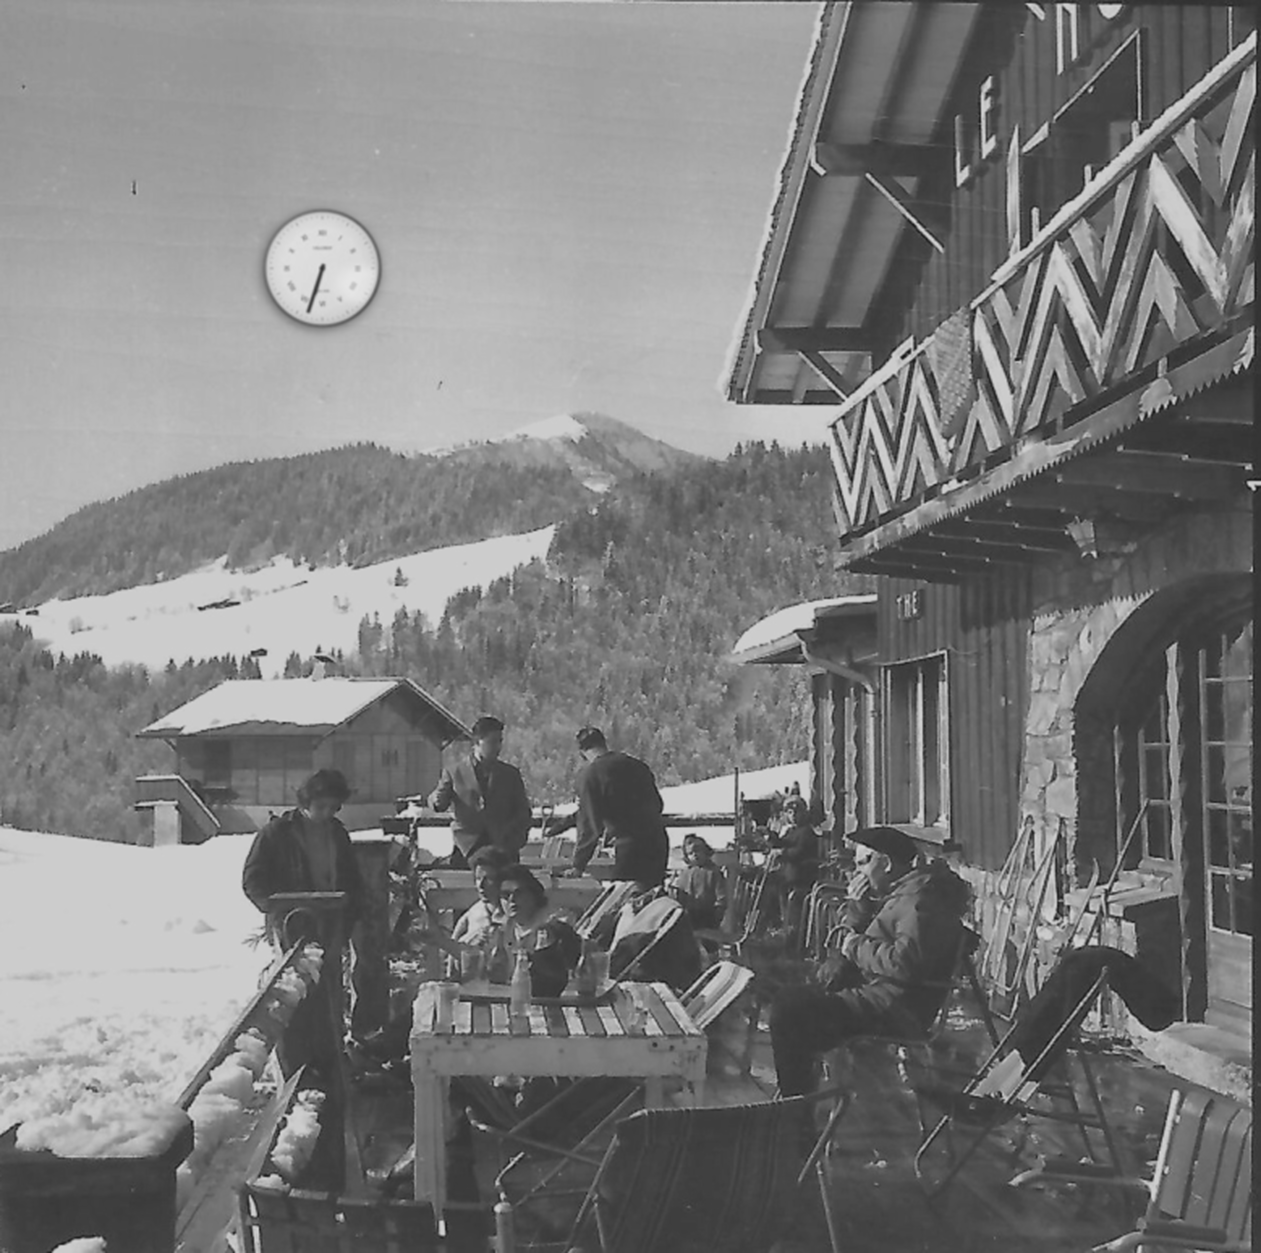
6:33
